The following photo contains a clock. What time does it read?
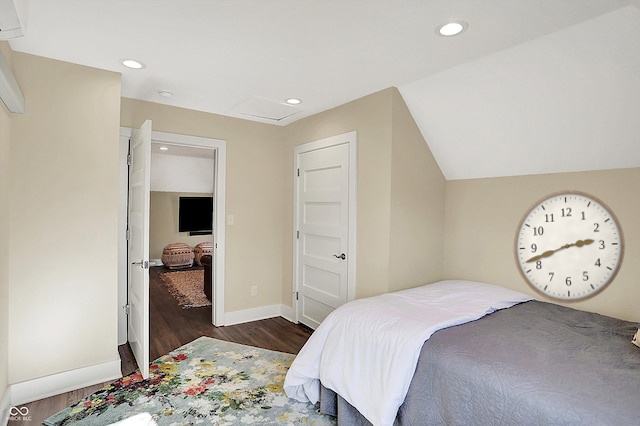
2:42
